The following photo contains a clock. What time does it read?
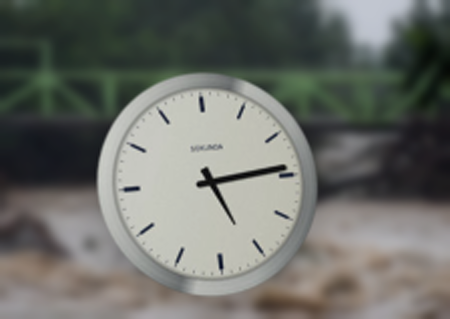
5:14
